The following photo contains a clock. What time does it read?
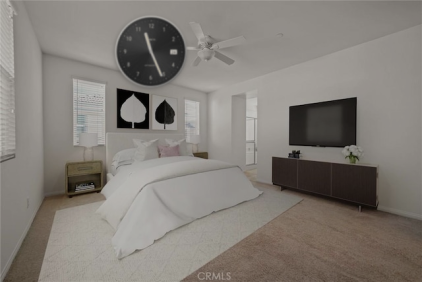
11:26
